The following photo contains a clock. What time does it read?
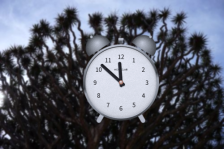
11:52
